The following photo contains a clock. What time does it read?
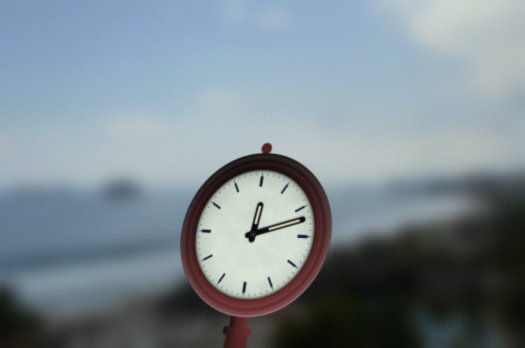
12:12
